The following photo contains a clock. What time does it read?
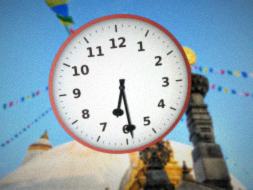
6:29
